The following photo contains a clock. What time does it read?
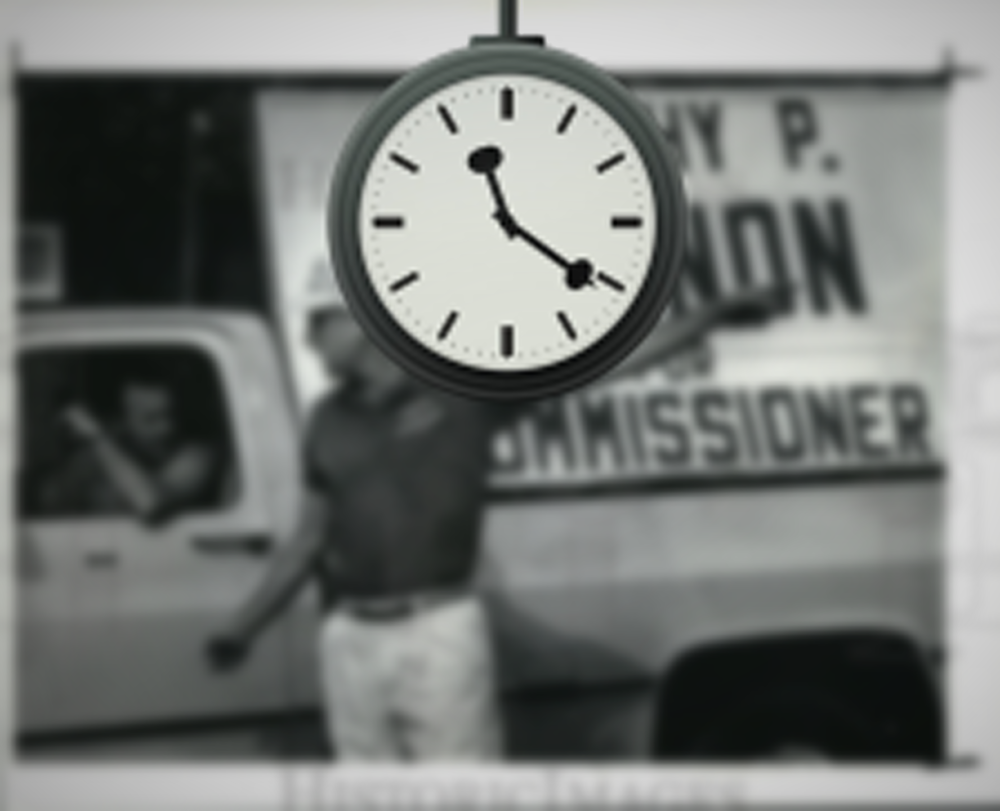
11:21
